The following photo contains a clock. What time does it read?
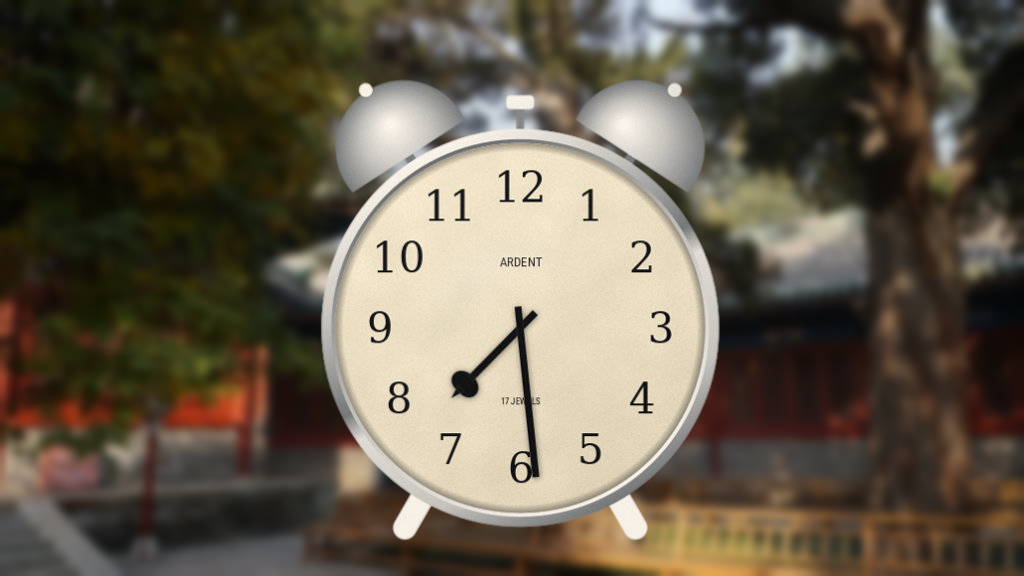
7:29
